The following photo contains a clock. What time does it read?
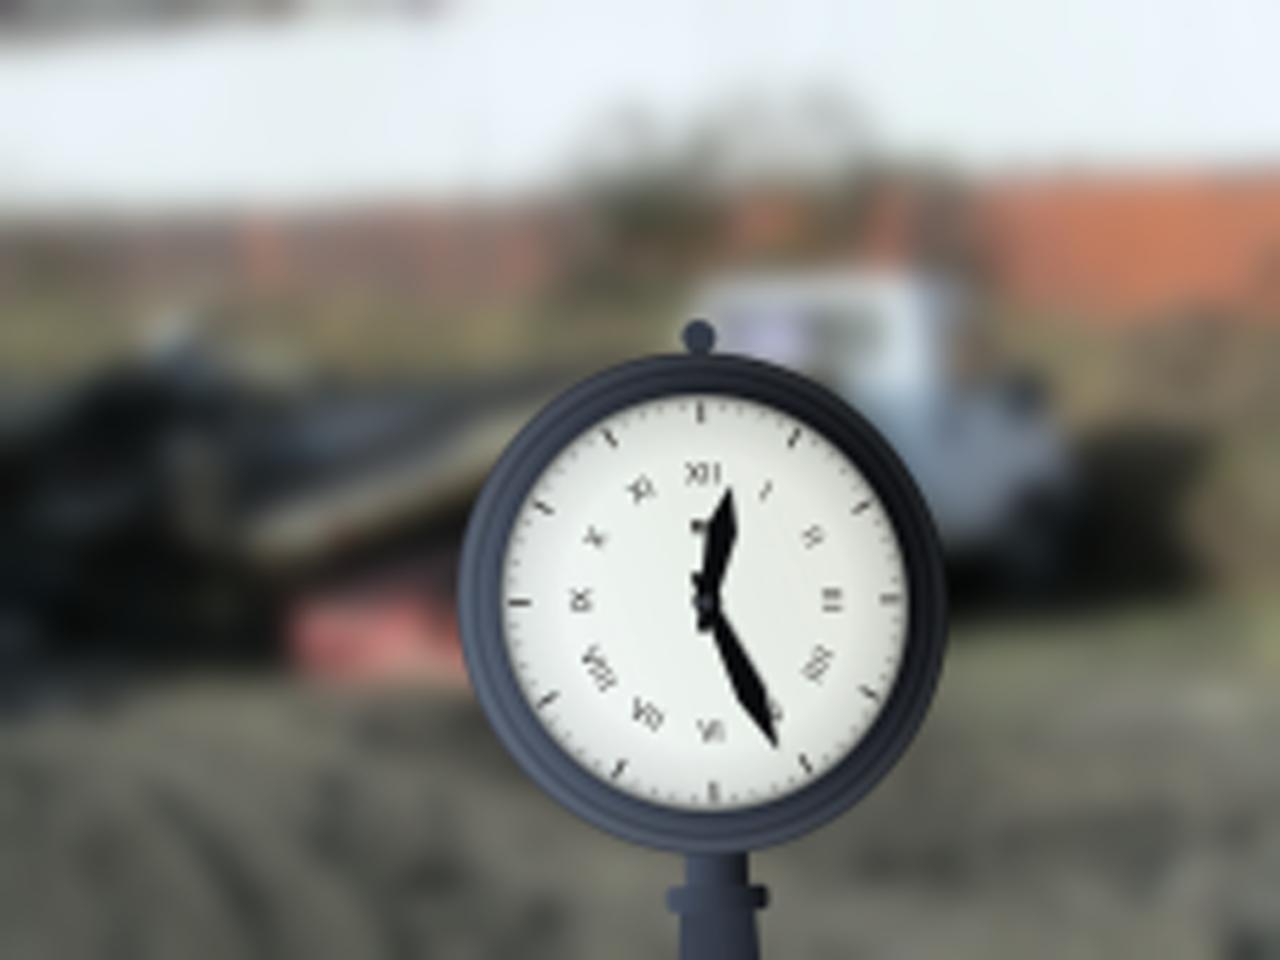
12:26
